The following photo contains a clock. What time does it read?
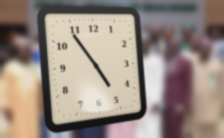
4:54
